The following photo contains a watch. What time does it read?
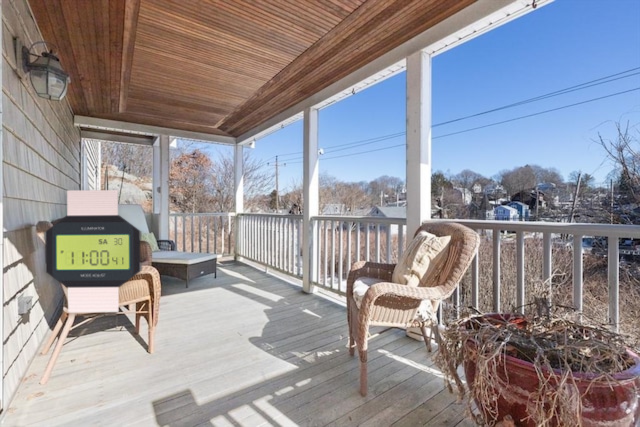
11:00
